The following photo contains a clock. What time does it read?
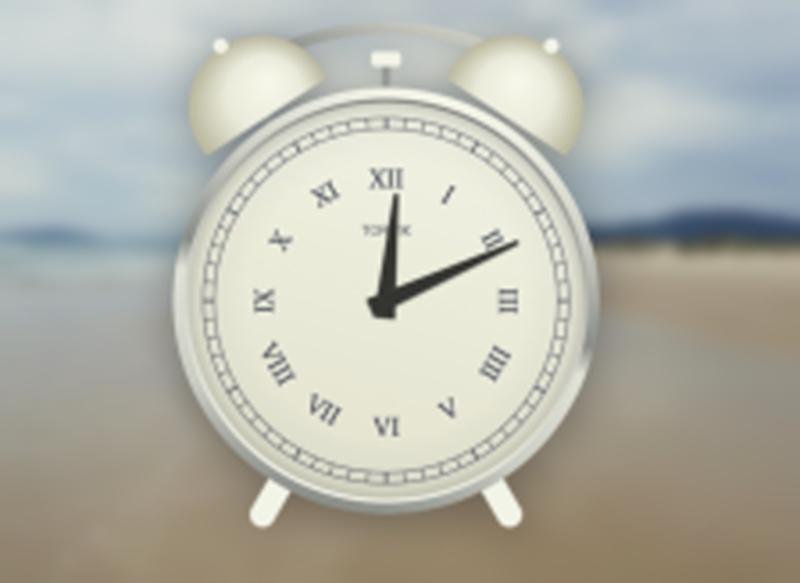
12:11
